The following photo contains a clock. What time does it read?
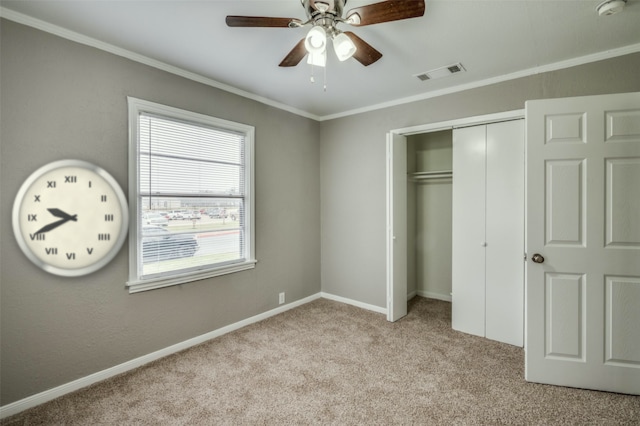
9:41
